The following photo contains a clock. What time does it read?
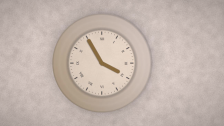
3:55
